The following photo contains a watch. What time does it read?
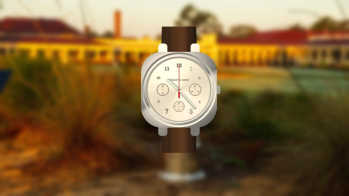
10:23
